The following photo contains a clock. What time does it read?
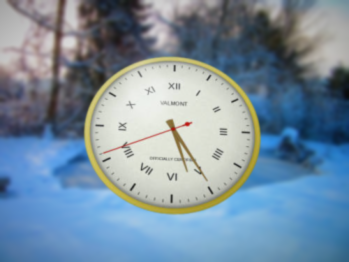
5:24:41
